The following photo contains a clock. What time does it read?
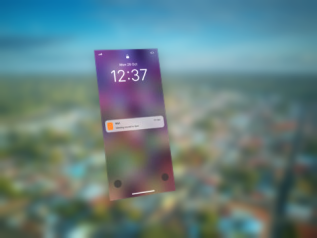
12:37
